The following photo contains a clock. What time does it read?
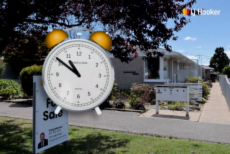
10:51
